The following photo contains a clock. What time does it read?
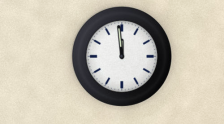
11:59
